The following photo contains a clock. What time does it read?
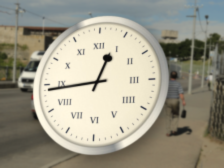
12:44
